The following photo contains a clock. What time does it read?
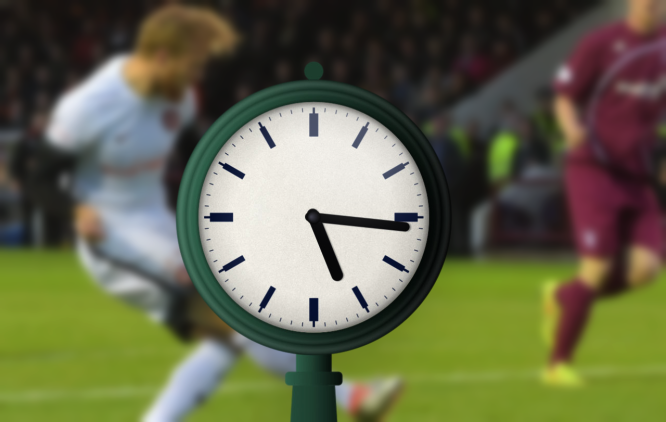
5:16
